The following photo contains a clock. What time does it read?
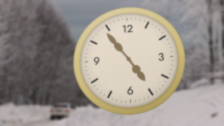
4:54
